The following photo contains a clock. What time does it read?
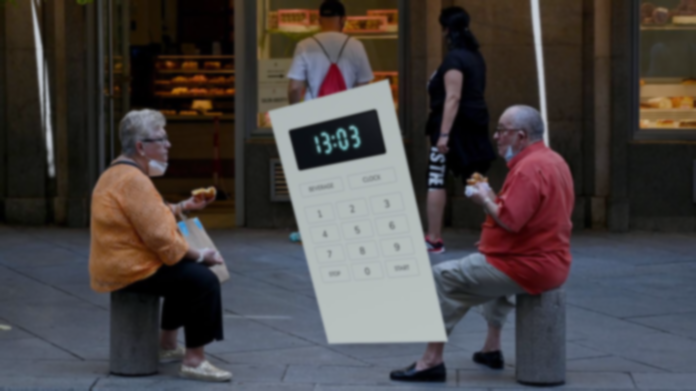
13:03
